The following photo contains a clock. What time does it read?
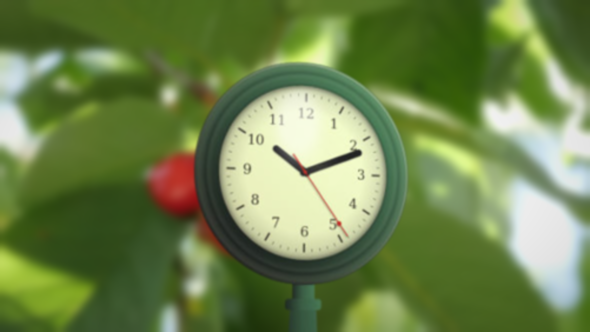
10:11:24
